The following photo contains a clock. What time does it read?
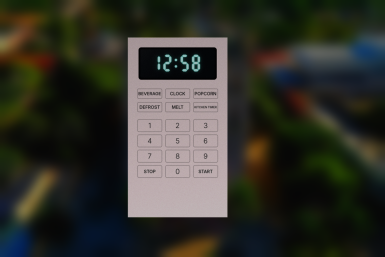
12:58
